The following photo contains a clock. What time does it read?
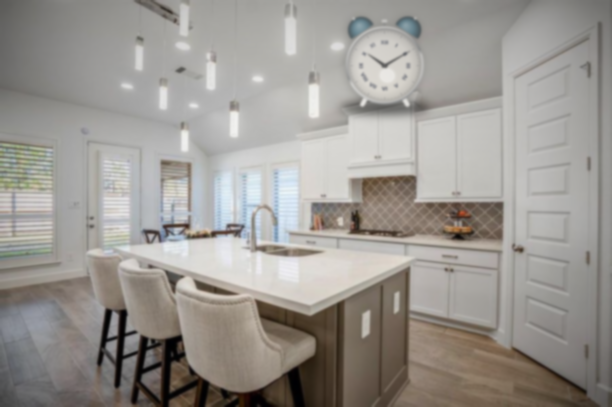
10:10
